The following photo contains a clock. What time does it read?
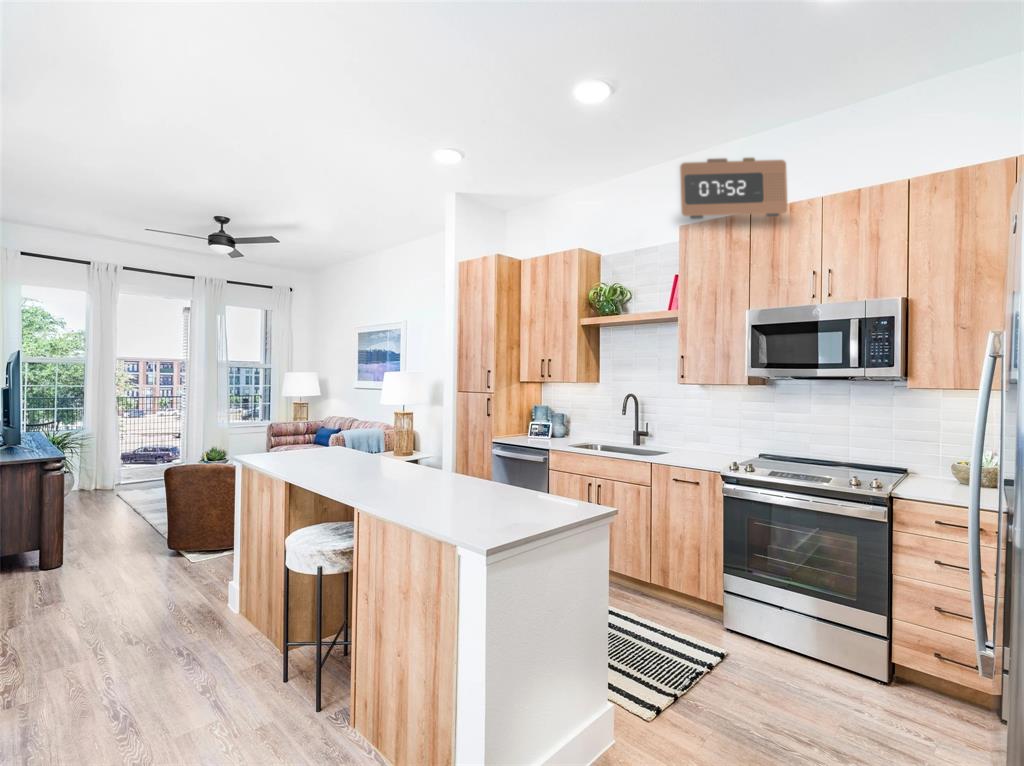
7:52
